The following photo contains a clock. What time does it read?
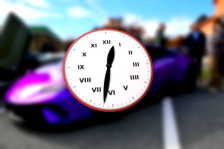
12:32
